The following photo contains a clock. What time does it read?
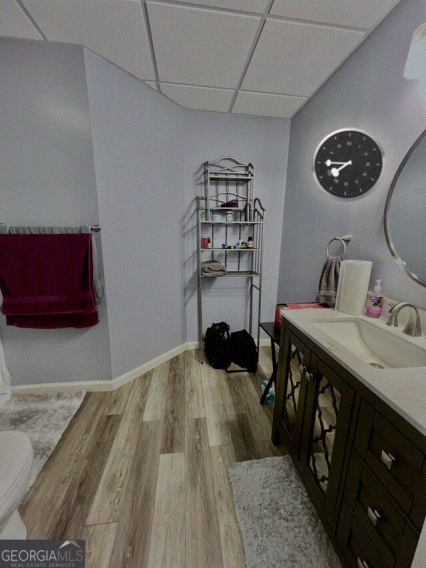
7:45
